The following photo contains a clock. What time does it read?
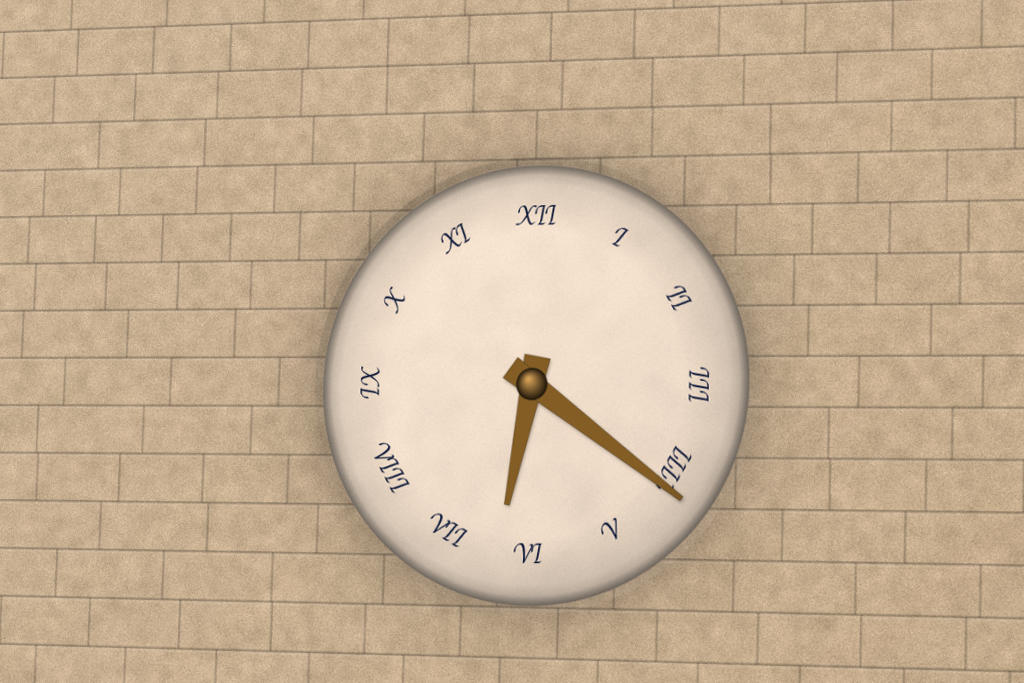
6:21
